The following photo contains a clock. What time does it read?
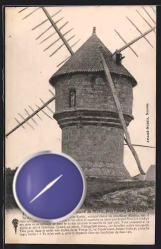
1:38
